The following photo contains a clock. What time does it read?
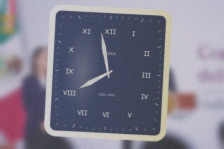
7:58
